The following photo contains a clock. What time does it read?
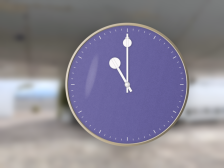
11:00
